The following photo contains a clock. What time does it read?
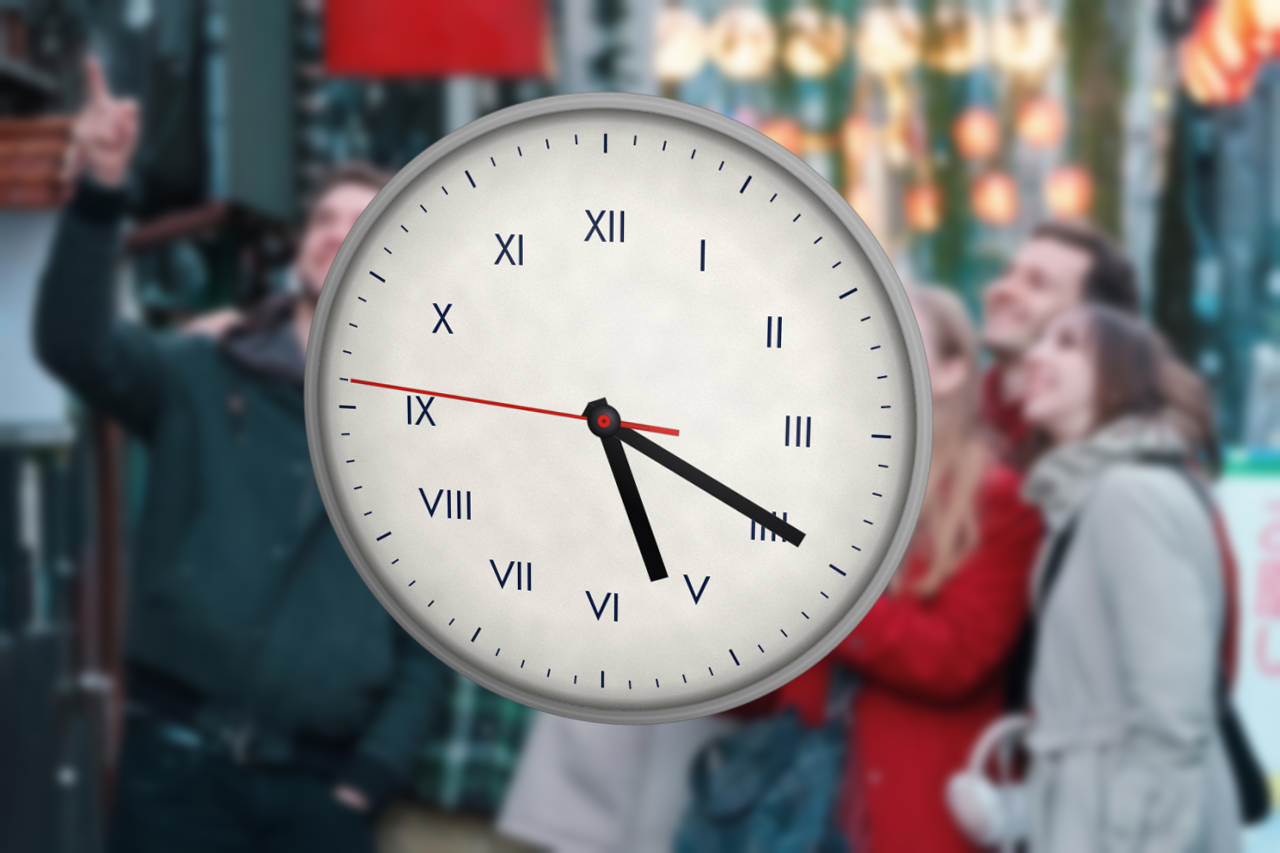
5:19:46
